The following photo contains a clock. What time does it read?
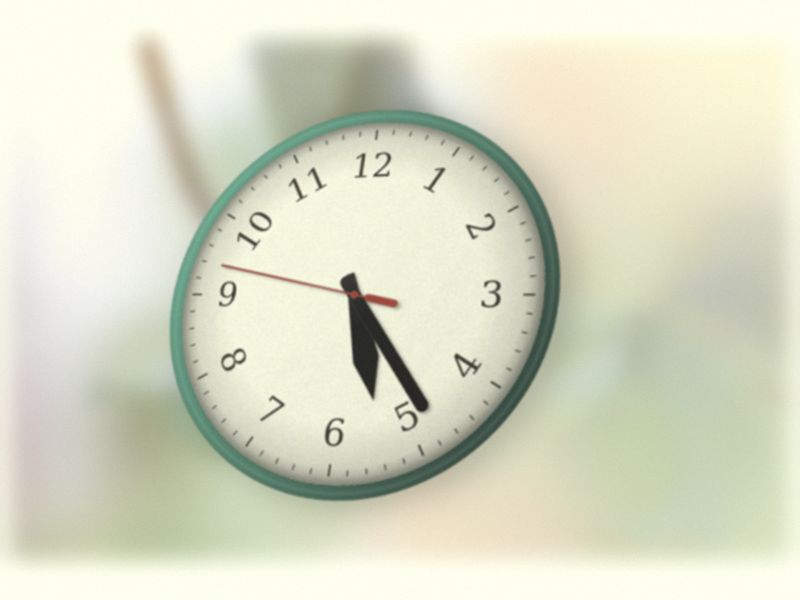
5:23:47
